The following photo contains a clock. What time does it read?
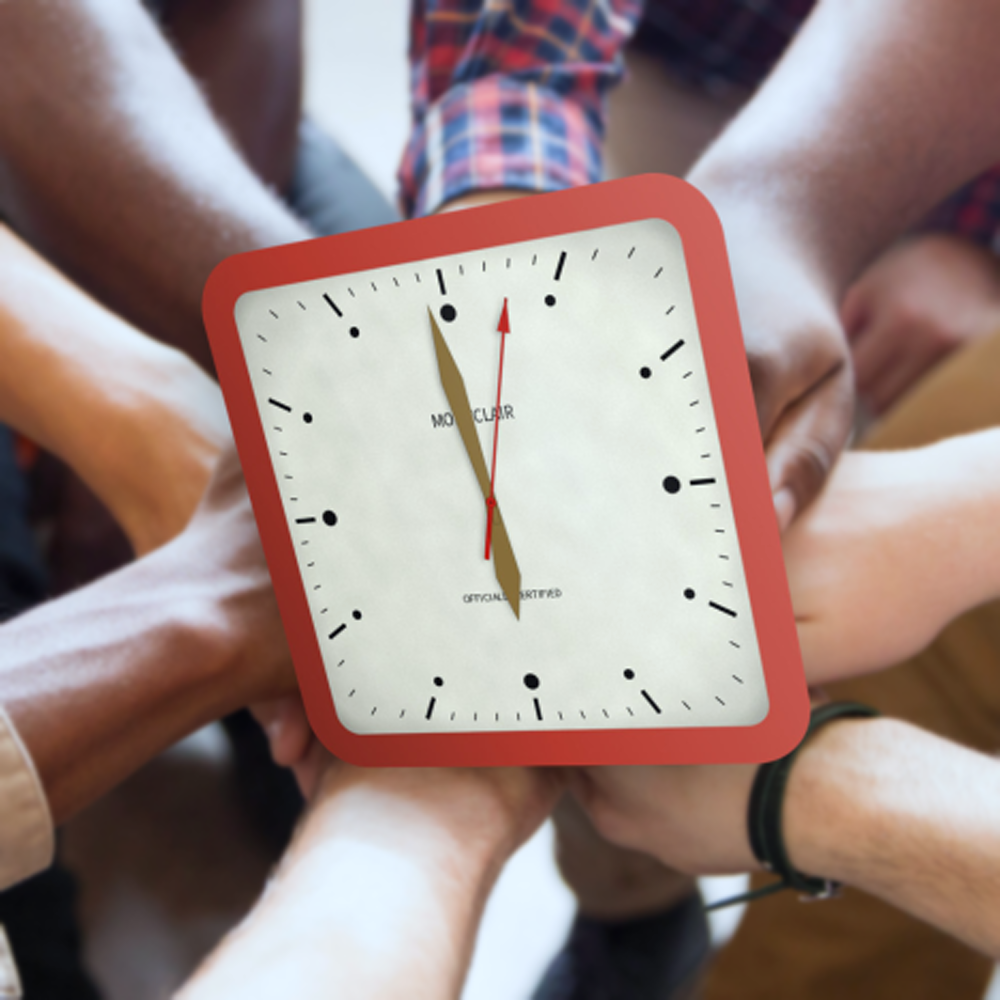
5:59:03
